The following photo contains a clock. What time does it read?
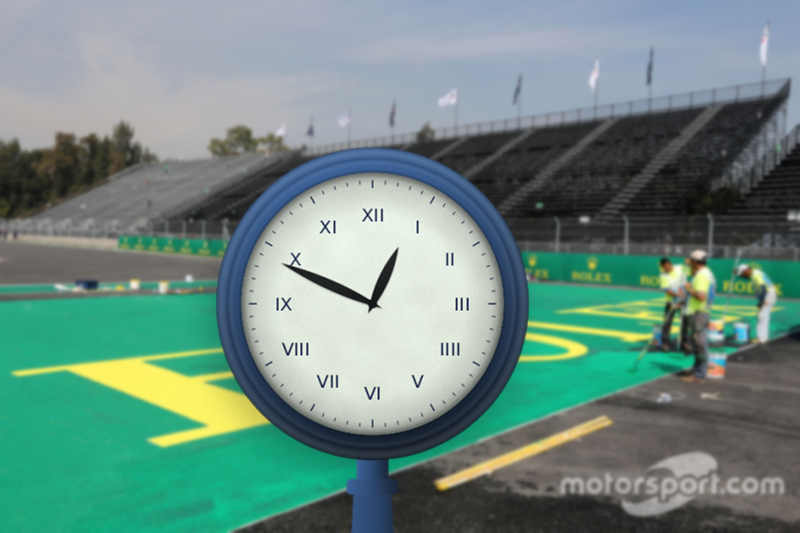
12:49
